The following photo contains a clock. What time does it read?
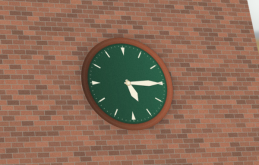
5:15
